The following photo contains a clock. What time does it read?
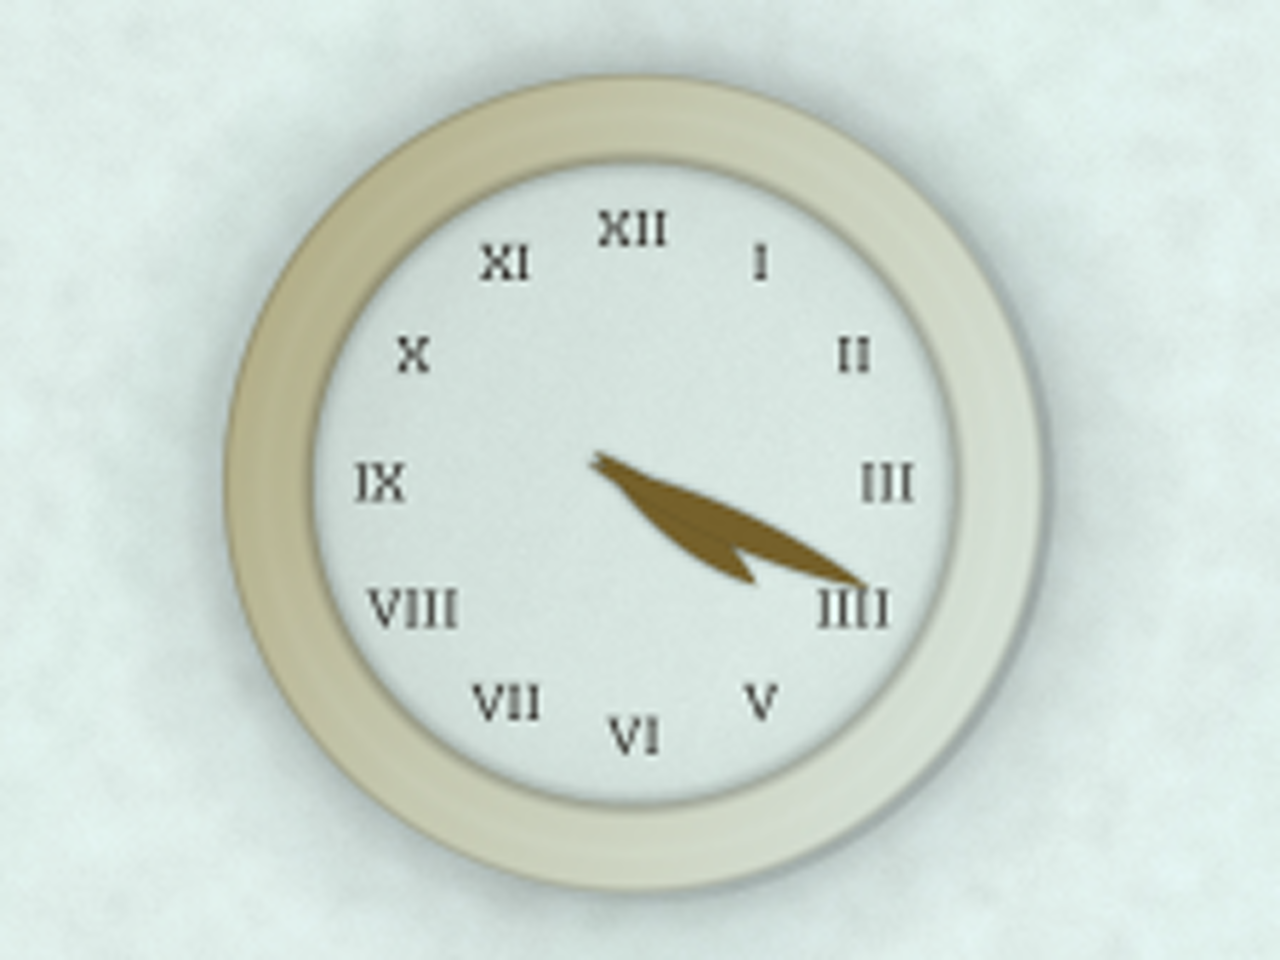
4:19
